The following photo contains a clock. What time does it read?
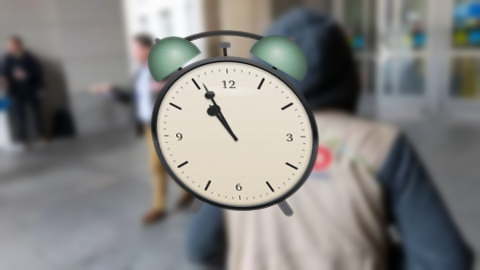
10:56
